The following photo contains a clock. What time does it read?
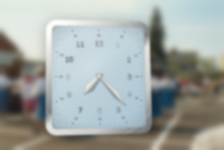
7:23
